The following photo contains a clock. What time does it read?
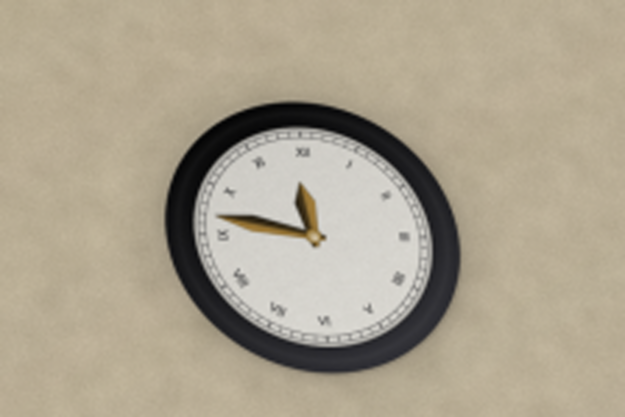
11:47
